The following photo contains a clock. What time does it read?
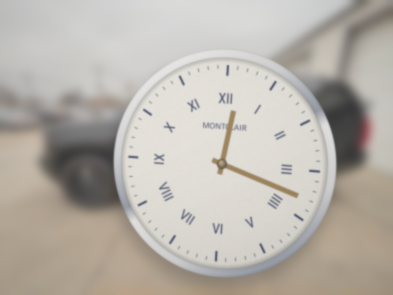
12:18
